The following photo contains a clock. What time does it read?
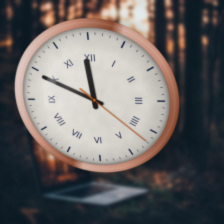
11:49:22
